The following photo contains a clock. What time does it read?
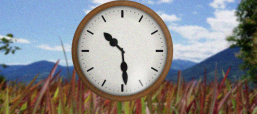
10:29
